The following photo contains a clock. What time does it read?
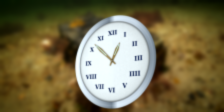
12:52
